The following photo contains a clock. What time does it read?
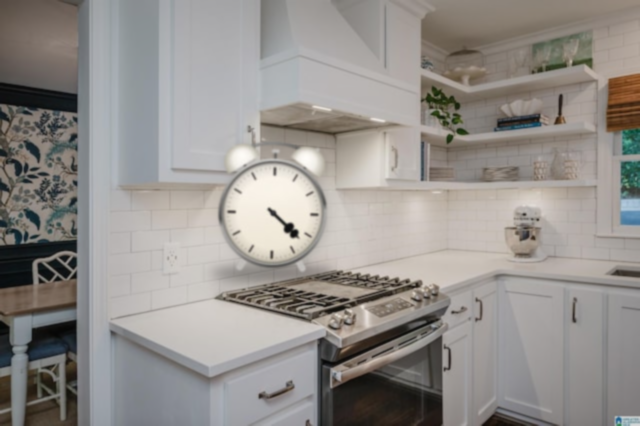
4:22
